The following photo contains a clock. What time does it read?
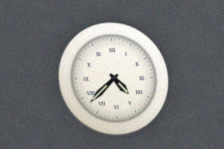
4:38
